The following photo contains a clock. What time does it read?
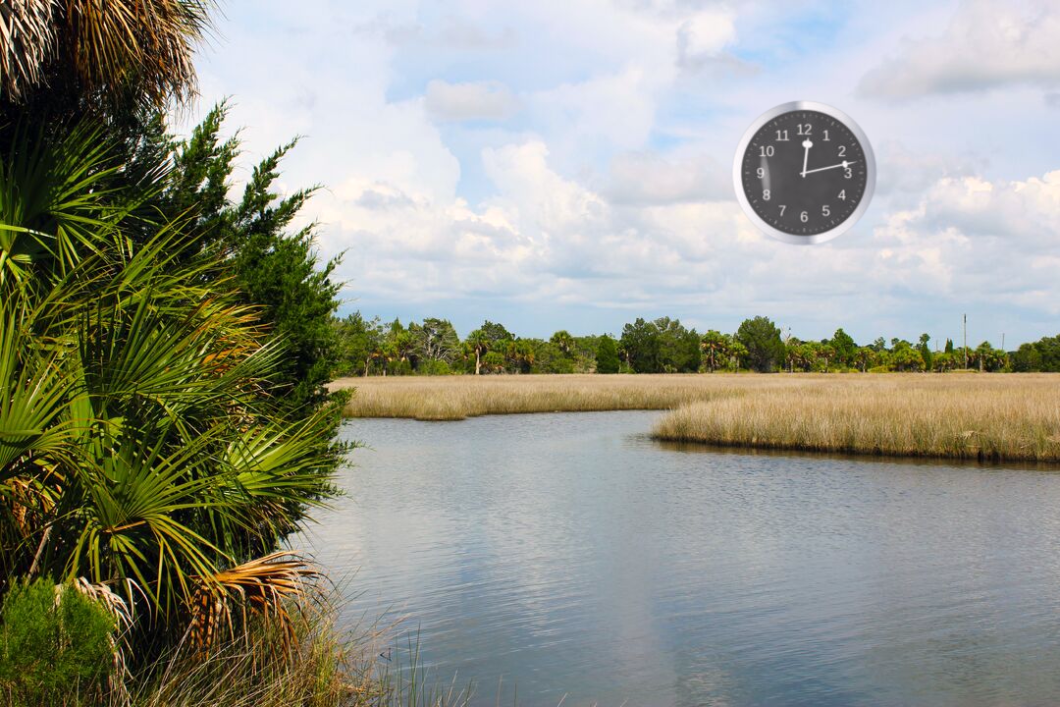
12:13
